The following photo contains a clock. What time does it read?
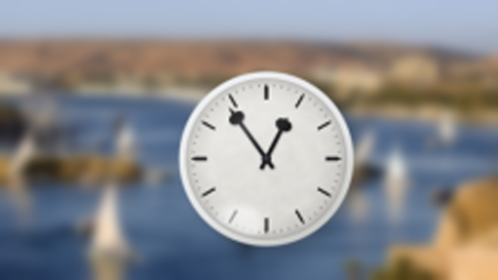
12:54
